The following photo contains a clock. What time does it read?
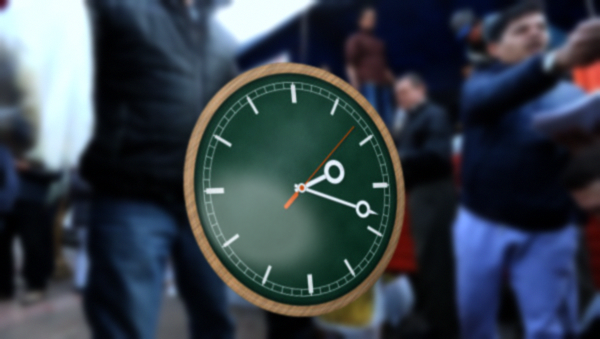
2:18:08
